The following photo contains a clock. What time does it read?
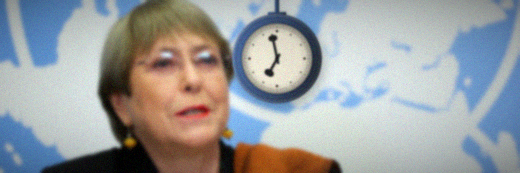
6:58
